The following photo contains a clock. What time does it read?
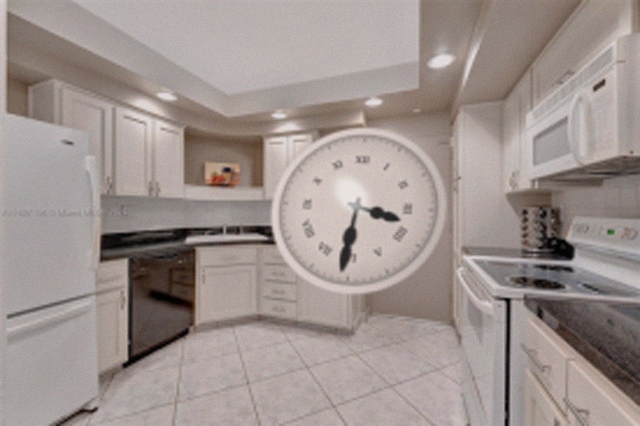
3:31
